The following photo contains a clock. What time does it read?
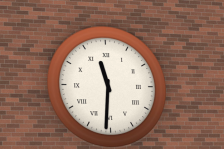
11:31
